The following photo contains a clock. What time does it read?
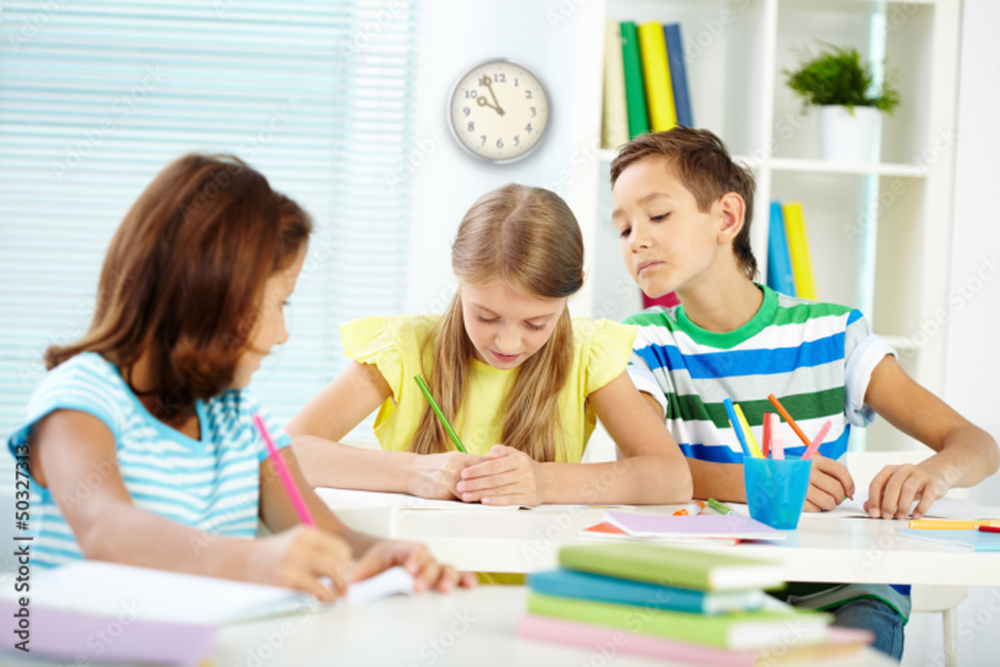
9:56
